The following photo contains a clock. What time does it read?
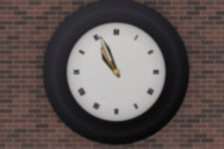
10:56
